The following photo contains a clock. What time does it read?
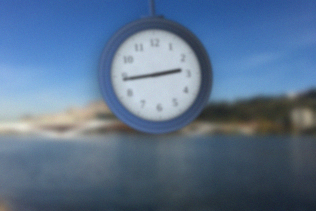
2:44
